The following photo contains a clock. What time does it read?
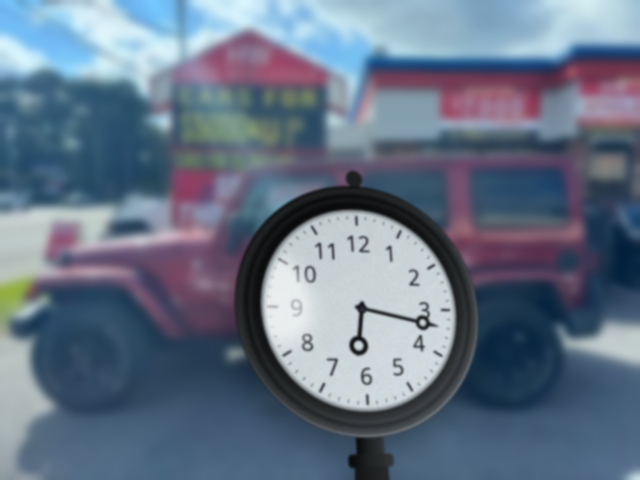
6:17
